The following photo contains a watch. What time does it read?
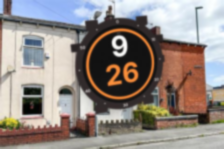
9:26
